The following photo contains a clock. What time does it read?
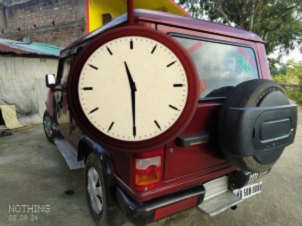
11:30
